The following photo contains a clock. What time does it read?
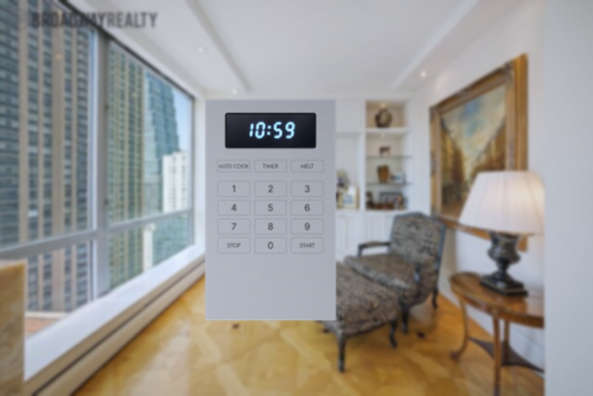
10:59
